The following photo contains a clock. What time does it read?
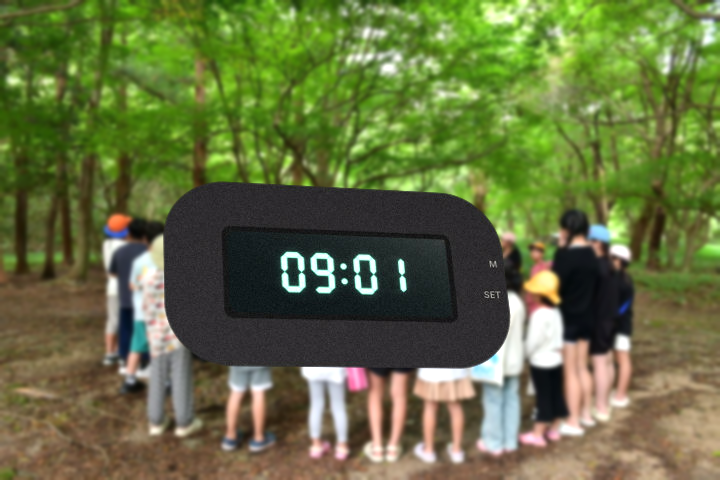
9:01
